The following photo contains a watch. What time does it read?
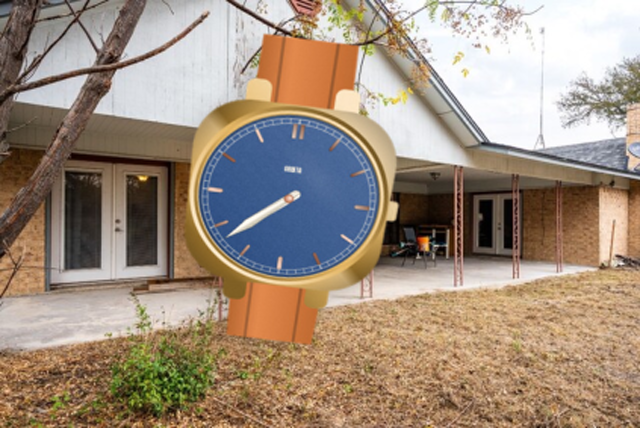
7:38
